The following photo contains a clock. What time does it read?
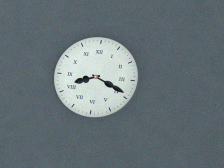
8:19
